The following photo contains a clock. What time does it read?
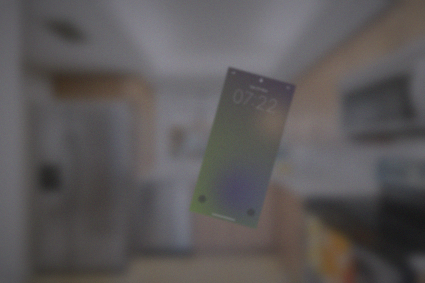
7:22
